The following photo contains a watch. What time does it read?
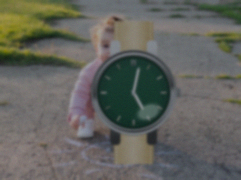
5:02
